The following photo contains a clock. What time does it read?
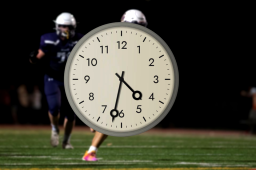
4:32
